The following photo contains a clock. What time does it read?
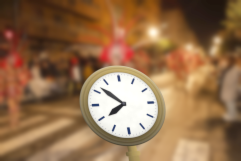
7:52
